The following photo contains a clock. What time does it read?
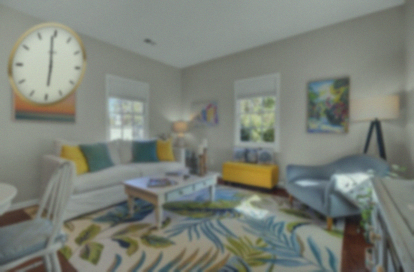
5:59
